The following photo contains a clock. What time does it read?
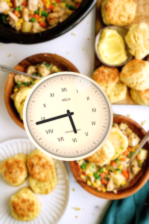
5:44
